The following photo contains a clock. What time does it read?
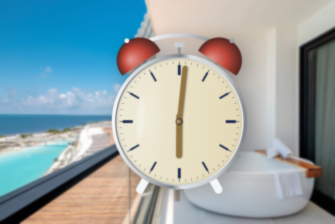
6:01
